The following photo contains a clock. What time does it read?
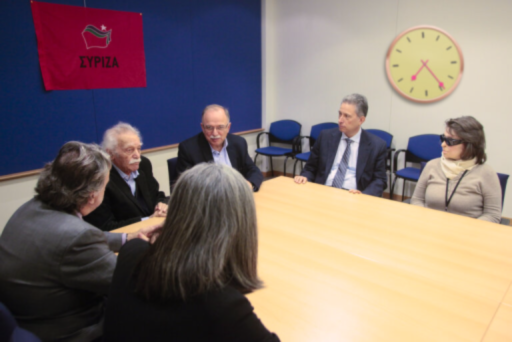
7:24
